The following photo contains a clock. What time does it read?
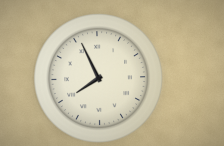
7:56
